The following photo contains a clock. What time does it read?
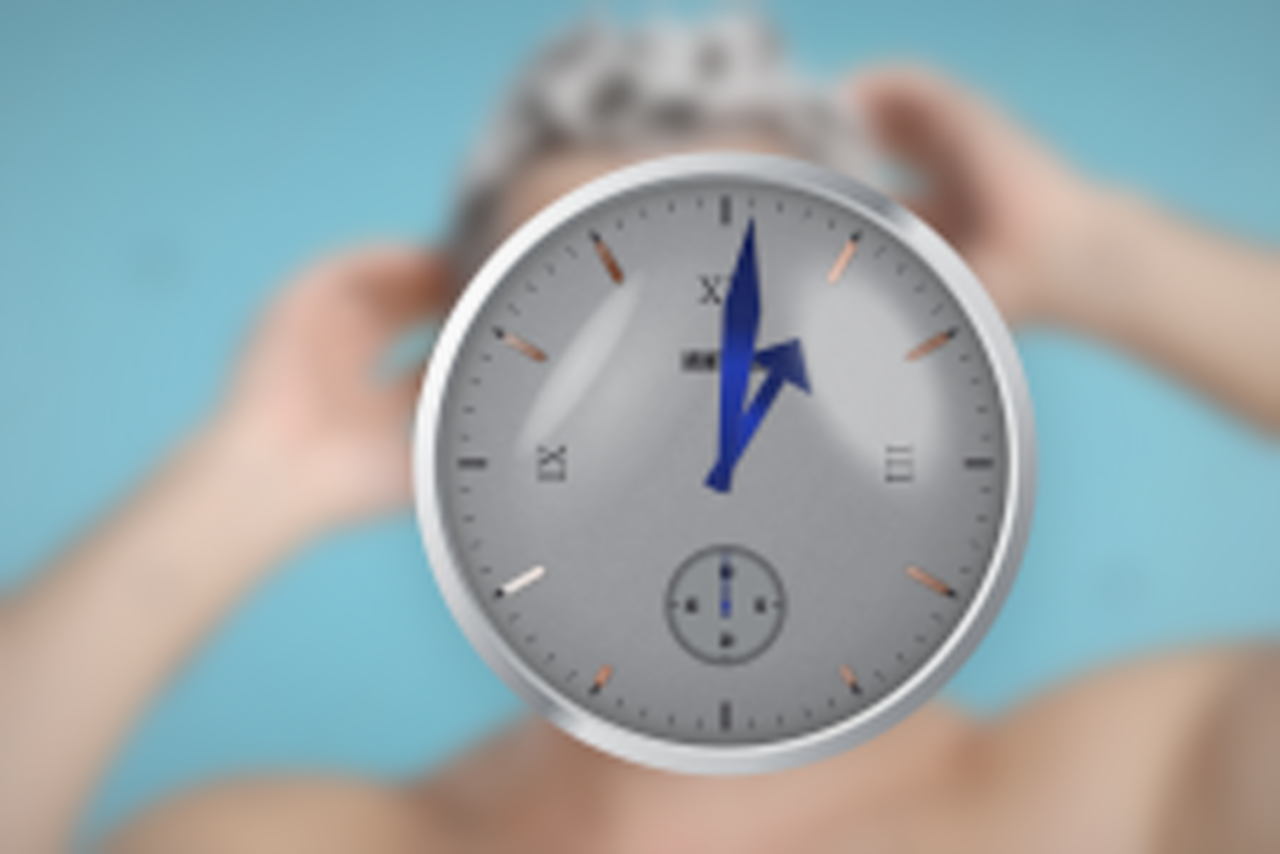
1:01
